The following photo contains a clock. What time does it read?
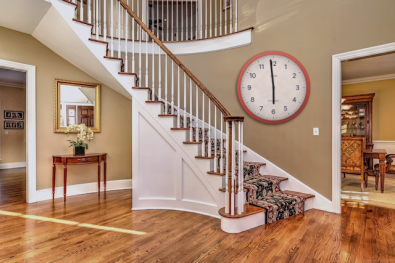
5:59
